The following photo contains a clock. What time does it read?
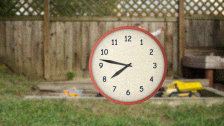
7:47
